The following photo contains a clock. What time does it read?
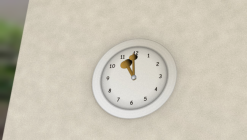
10:59
